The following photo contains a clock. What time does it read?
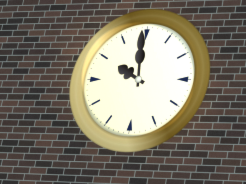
9:59
